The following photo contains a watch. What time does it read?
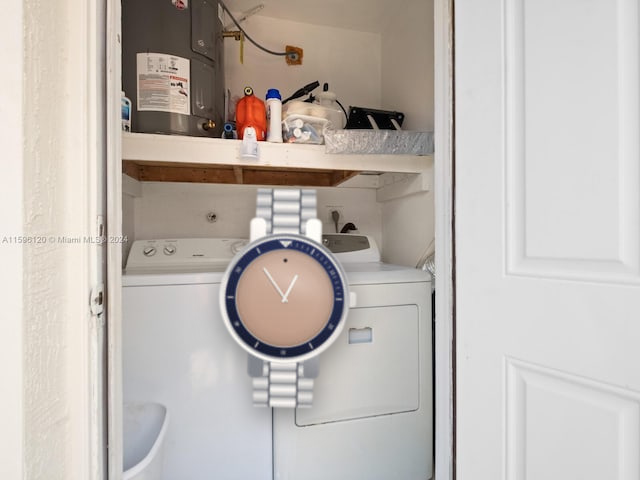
12:54
